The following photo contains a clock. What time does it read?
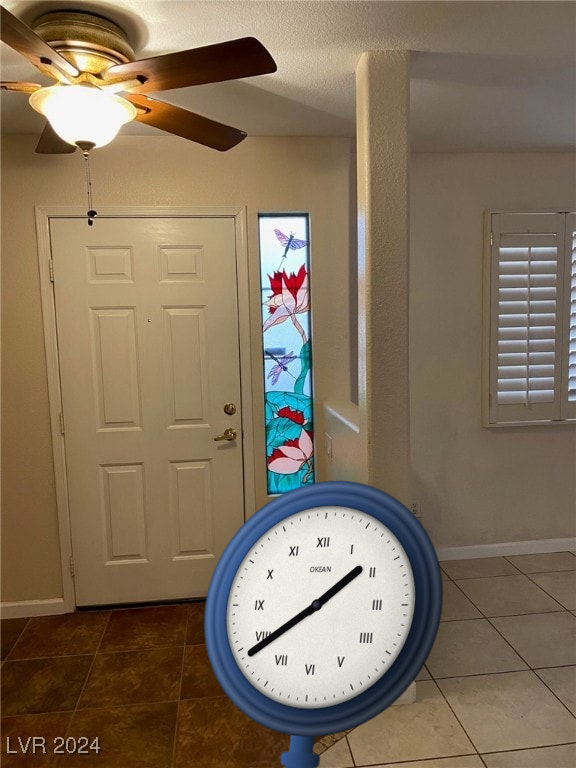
1:39
